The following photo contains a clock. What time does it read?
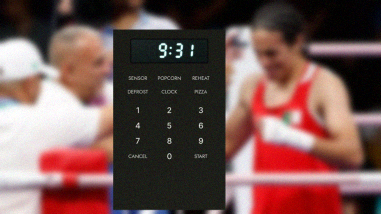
9:31
